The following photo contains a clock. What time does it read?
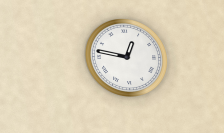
12:47
